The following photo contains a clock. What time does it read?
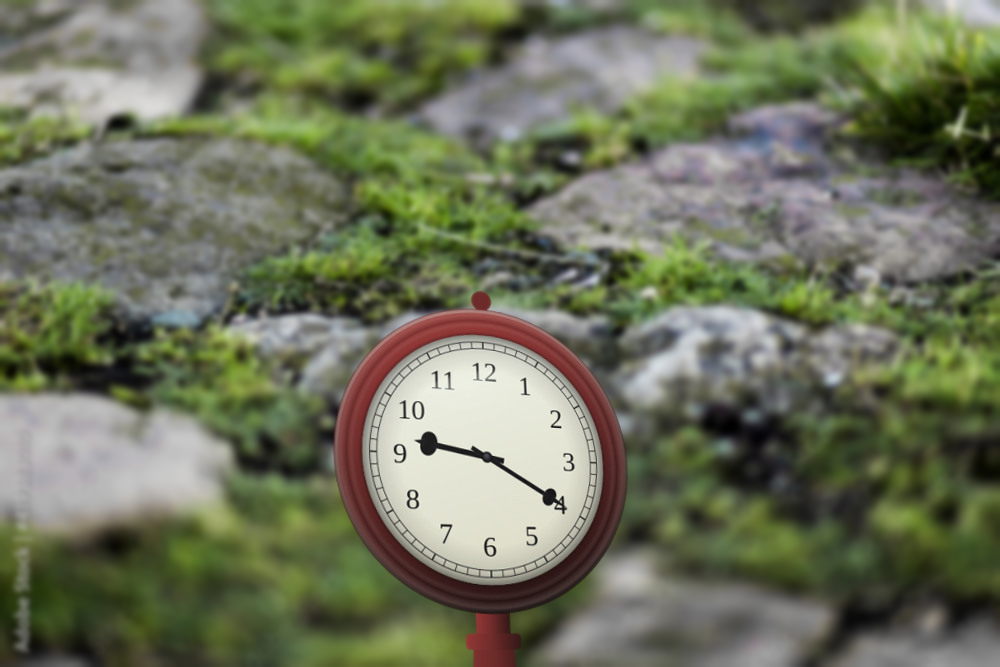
9:20
